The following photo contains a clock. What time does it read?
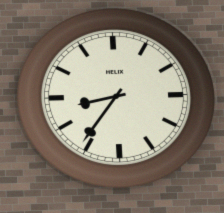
8:36
